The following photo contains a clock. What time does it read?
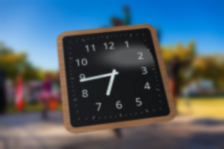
6:44
